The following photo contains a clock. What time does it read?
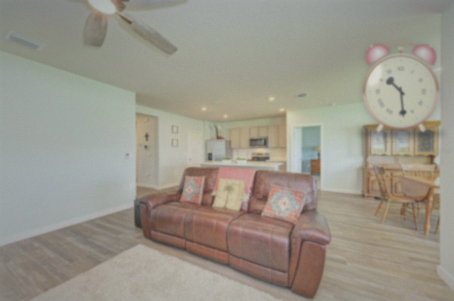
10:29
